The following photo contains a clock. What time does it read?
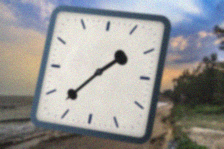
1:37
